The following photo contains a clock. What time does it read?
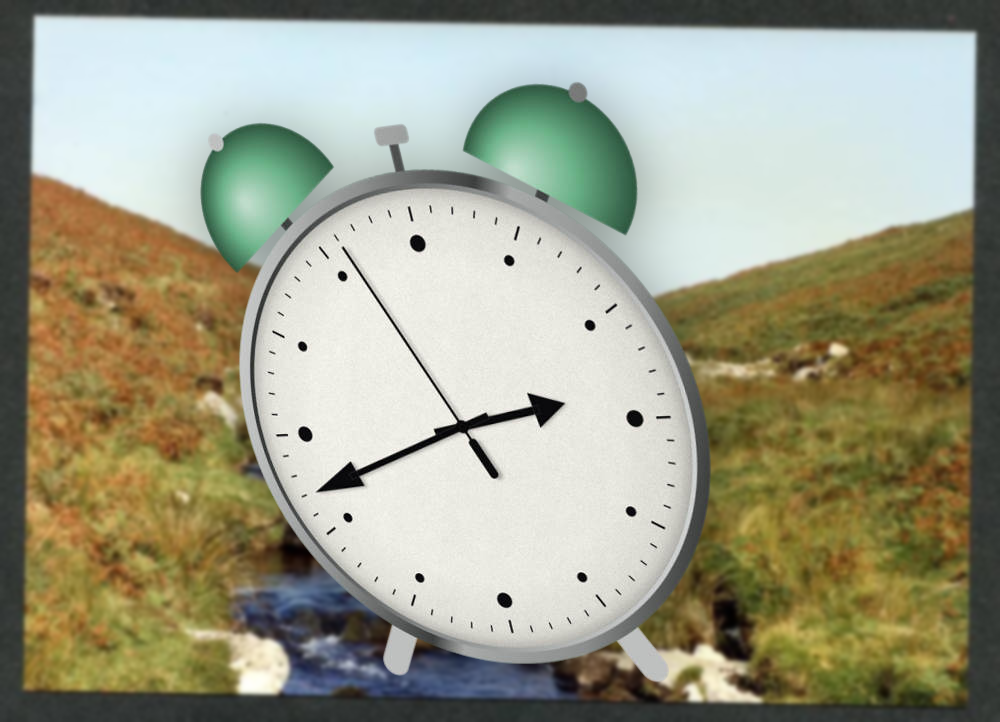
2:41:56
